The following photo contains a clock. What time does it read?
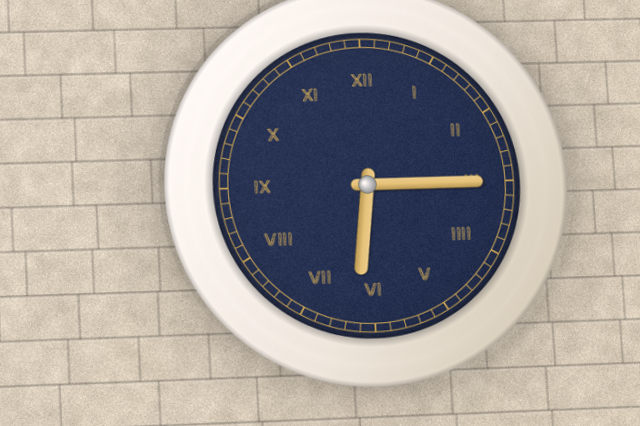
6:15
